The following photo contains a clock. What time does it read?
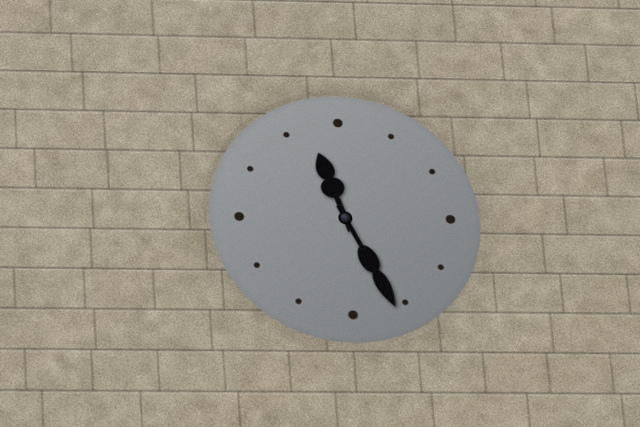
11:26
